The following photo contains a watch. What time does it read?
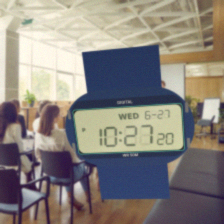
10:27:20
